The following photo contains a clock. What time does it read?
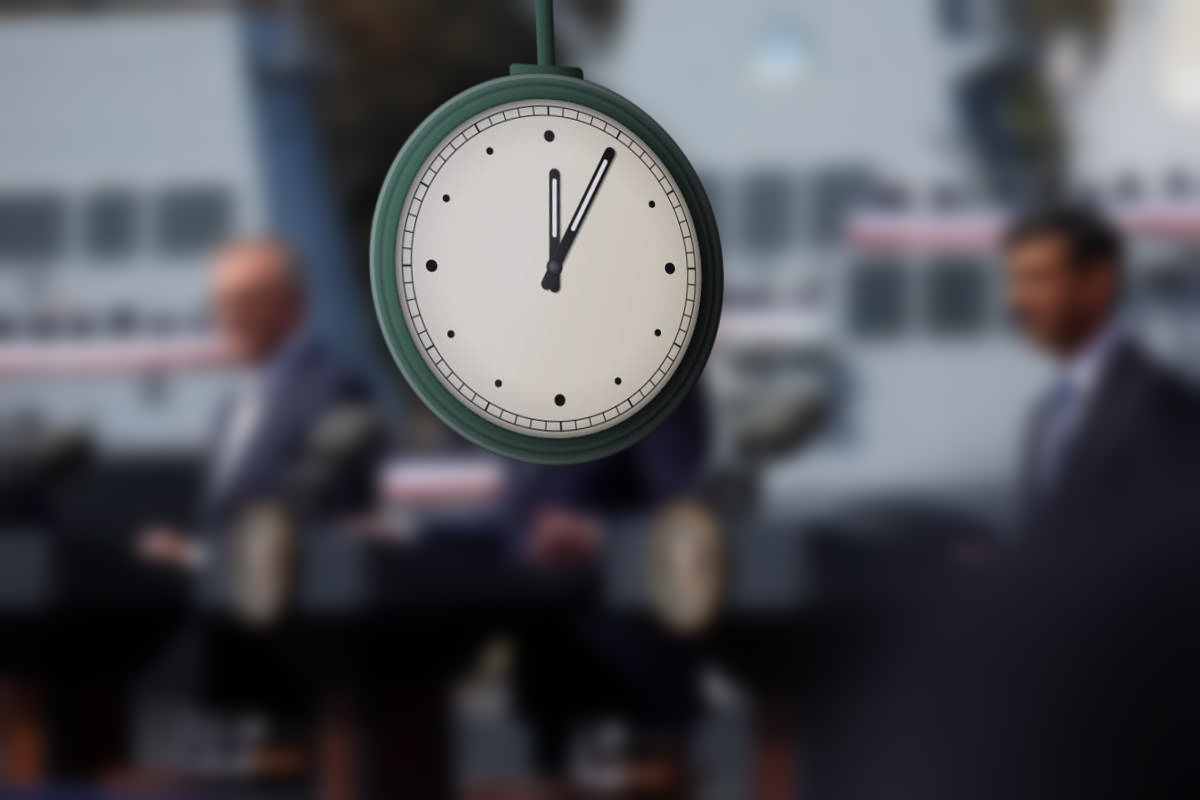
12:05
